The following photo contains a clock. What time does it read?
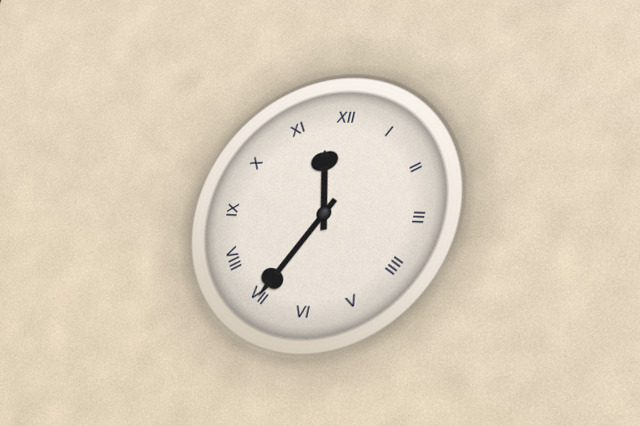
11:35
